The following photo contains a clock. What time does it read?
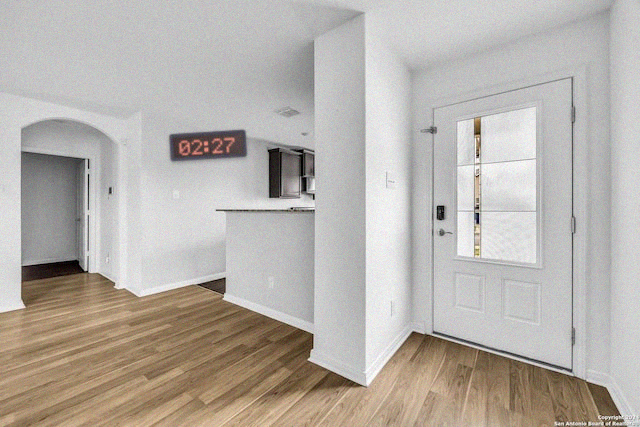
2:27
